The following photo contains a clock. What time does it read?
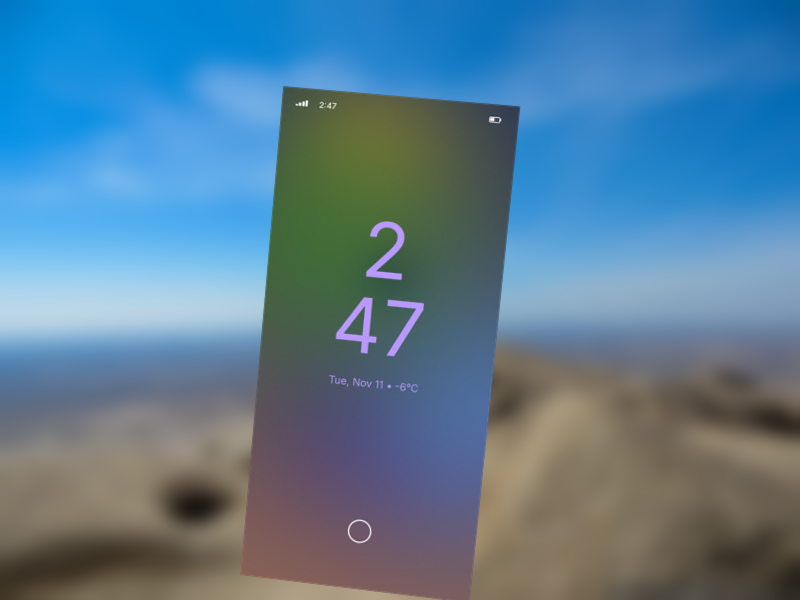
2:47
